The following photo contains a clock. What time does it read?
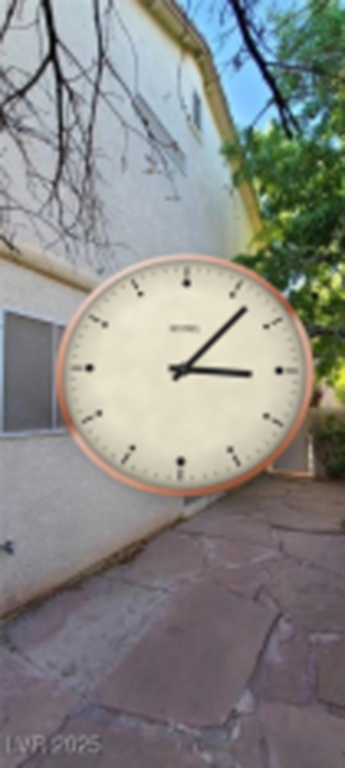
3:07
